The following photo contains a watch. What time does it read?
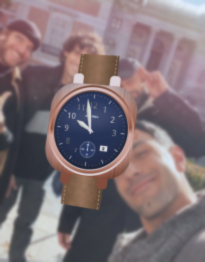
9:58
